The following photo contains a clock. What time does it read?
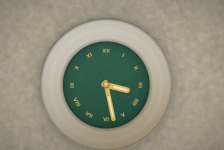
3:28
